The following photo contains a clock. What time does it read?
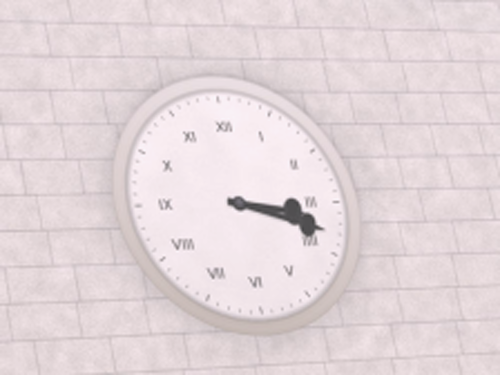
3:18
